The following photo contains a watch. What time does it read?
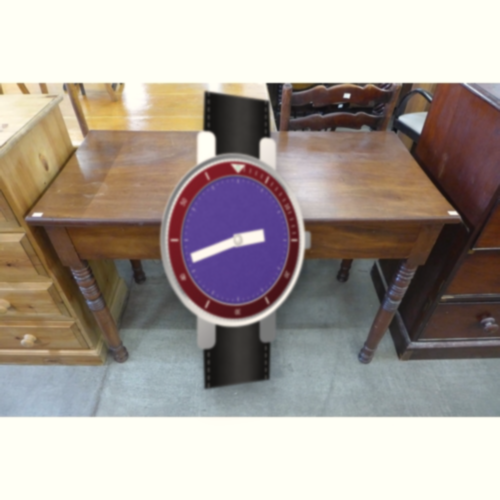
2:42
